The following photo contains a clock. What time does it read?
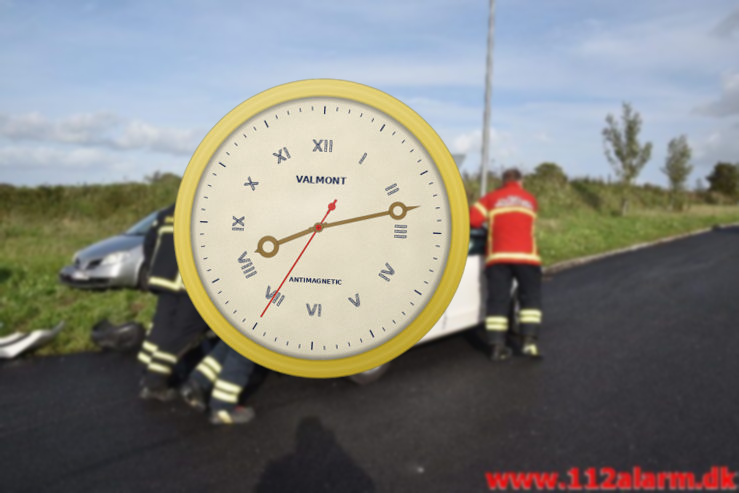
8:12:35
